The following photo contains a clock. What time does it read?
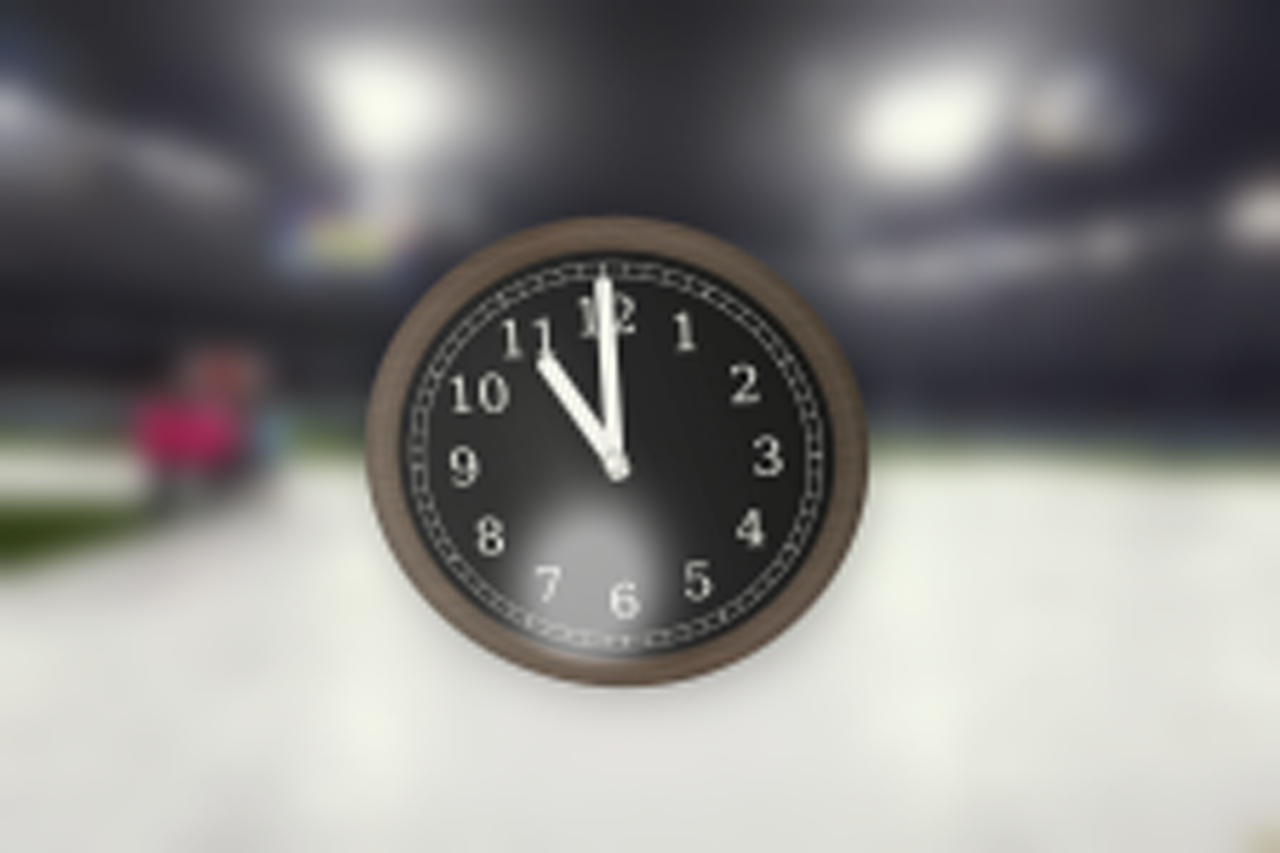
11:00
